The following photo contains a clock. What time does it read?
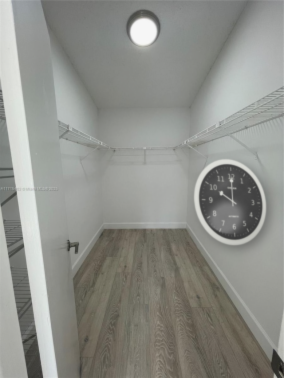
10:00
